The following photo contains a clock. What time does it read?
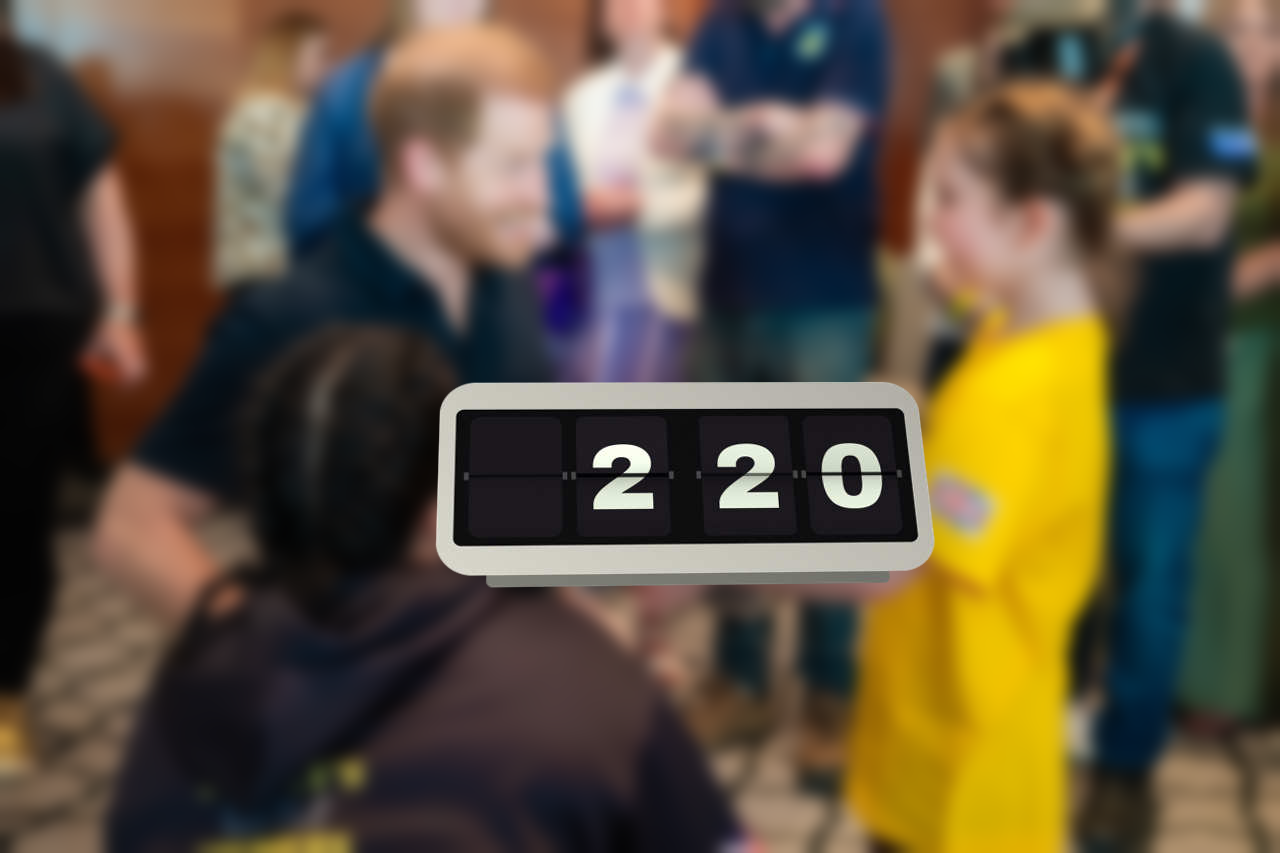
2:20
